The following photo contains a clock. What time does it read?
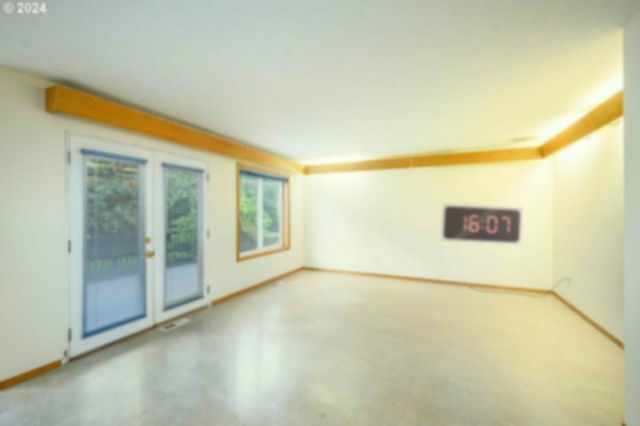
16:07
